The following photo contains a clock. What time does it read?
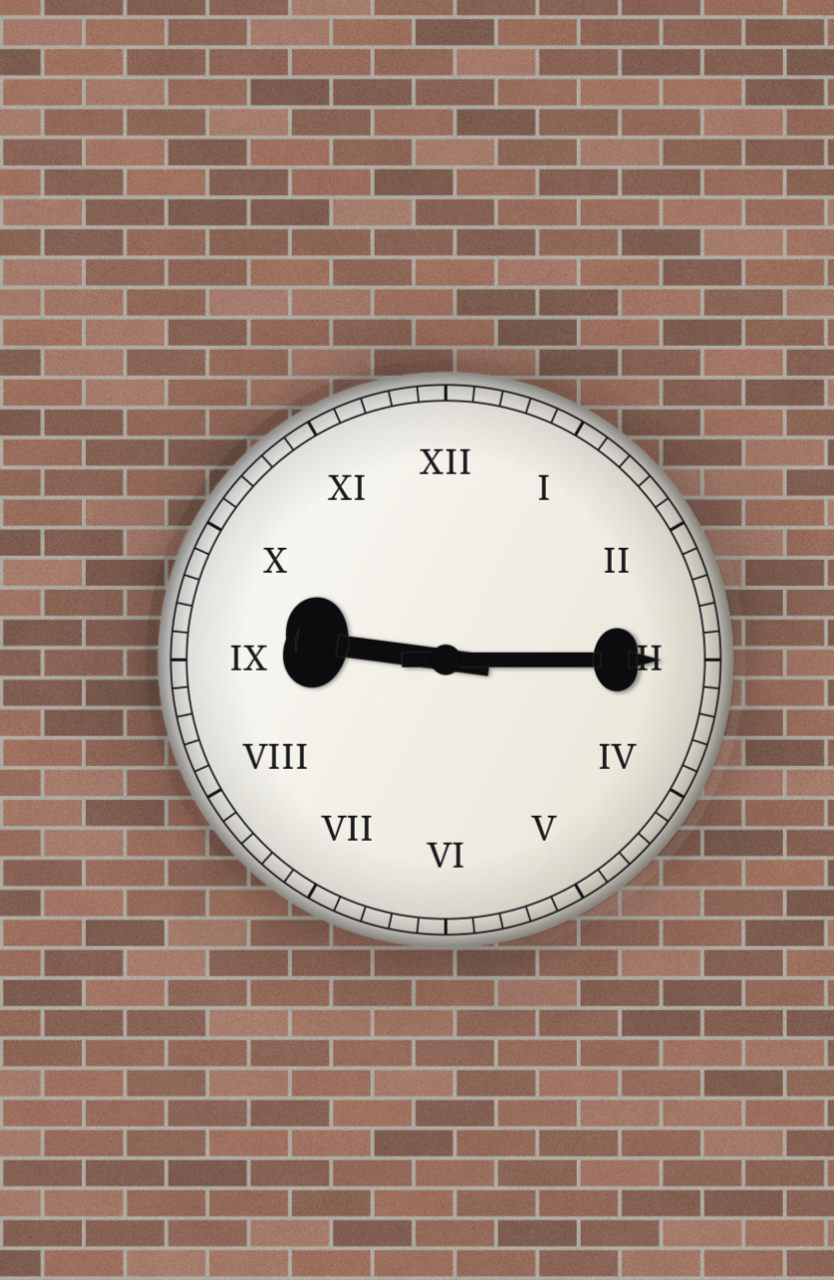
9:15
